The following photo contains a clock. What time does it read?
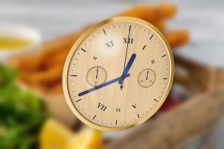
12:41
